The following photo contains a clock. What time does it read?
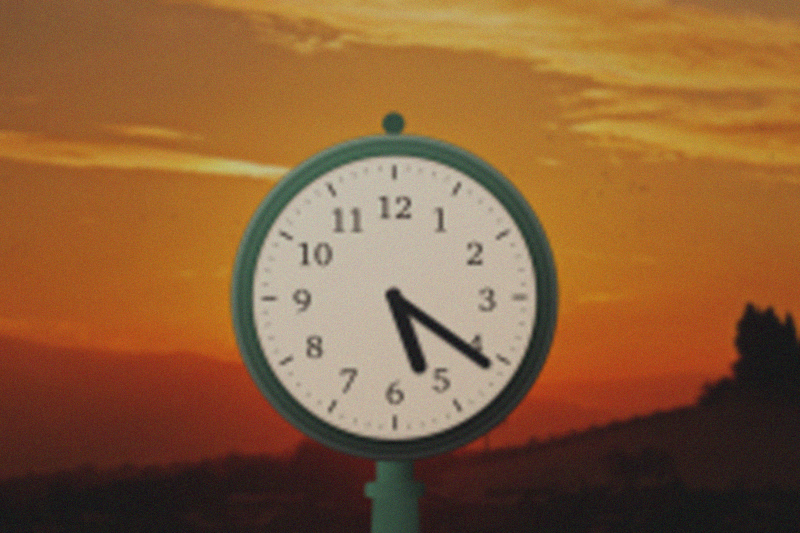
5:21
